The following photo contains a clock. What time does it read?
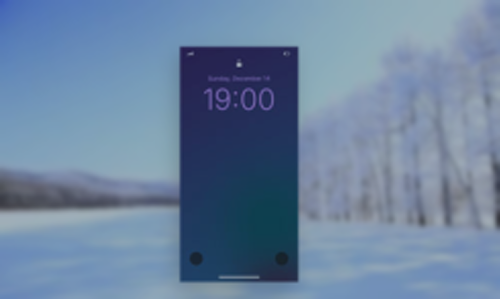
19:00
